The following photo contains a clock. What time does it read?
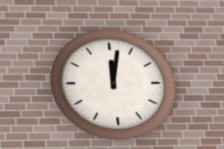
12:02
